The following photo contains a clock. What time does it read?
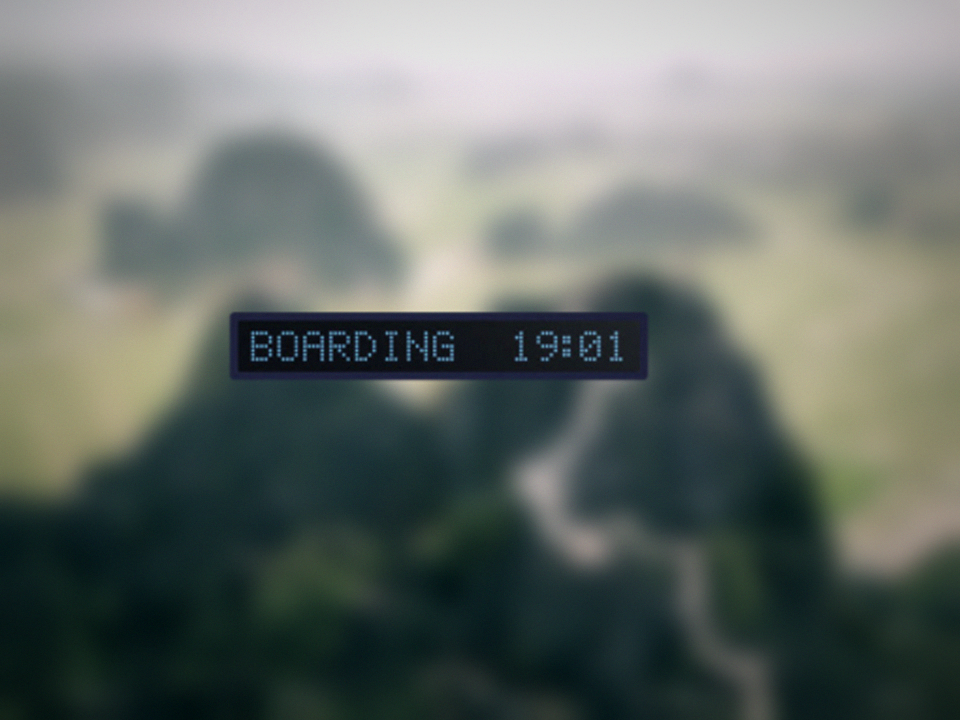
19:01
